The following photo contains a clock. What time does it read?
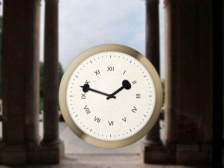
1:48
